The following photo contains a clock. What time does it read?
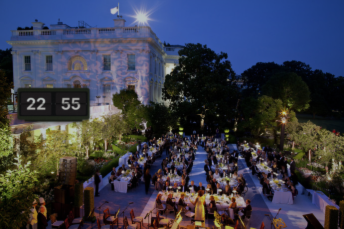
22:55
